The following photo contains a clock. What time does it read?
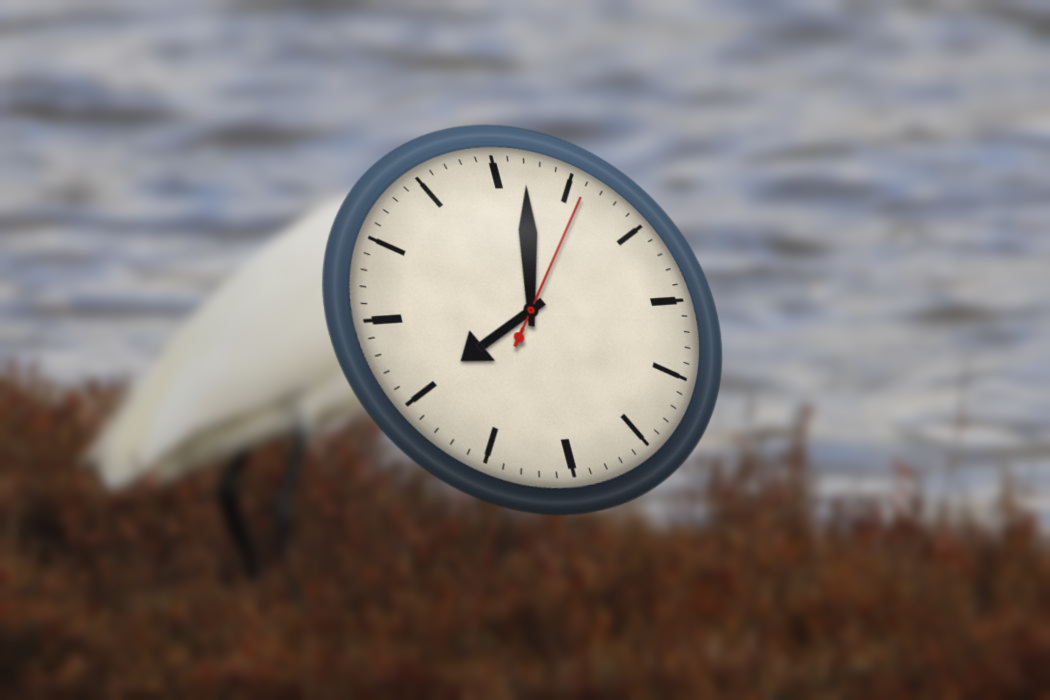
8:02:06
